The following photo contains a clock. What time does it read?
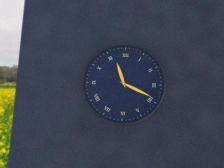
11:19
